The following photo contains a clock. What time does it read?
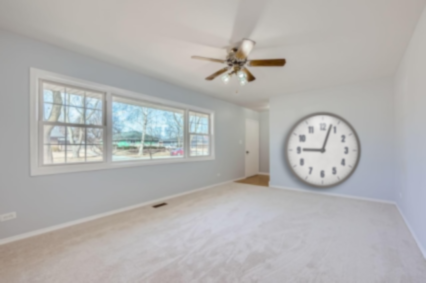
9:03
